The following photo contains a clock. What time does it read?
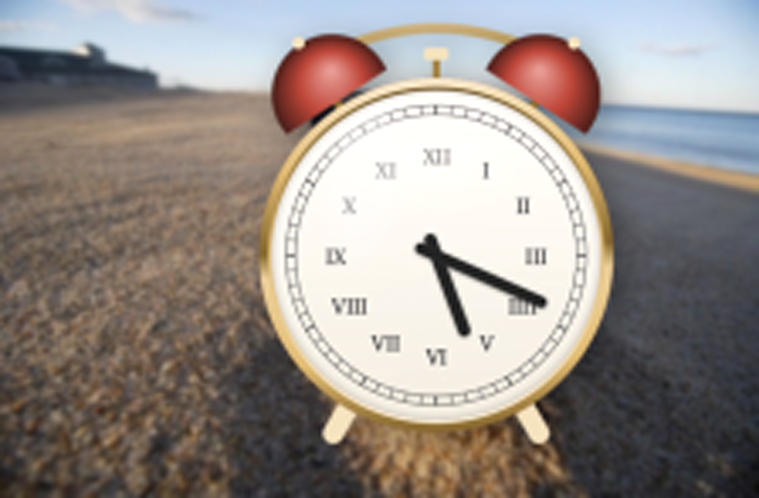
5:19
